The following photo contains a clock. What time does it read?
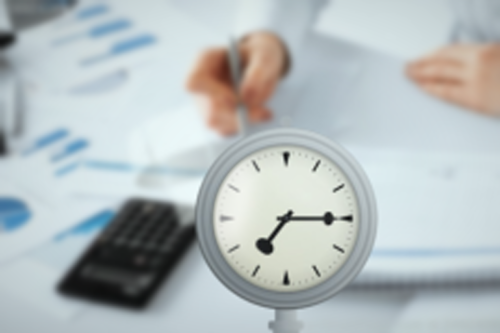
7:15
